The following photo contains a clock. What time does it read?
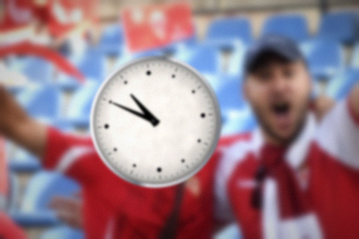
10:50
